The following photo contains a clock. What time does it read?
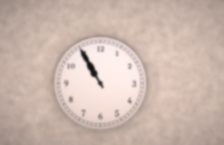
10:55
